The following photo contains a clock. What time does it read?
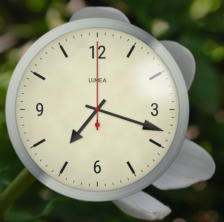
7:18:00
